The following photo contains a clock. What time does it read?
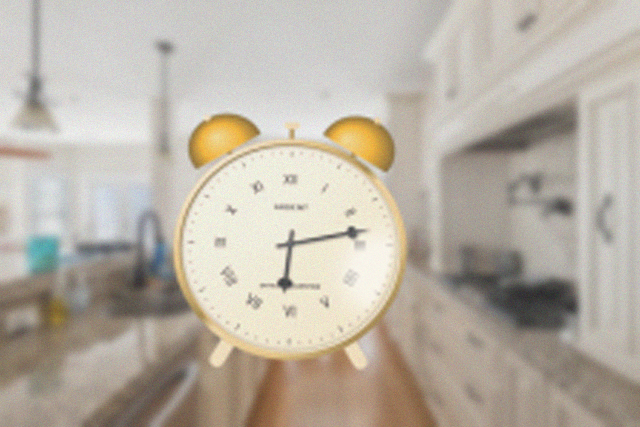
6:13
